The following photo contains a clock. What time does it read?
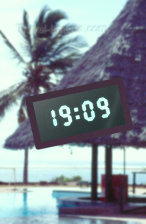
19:09
